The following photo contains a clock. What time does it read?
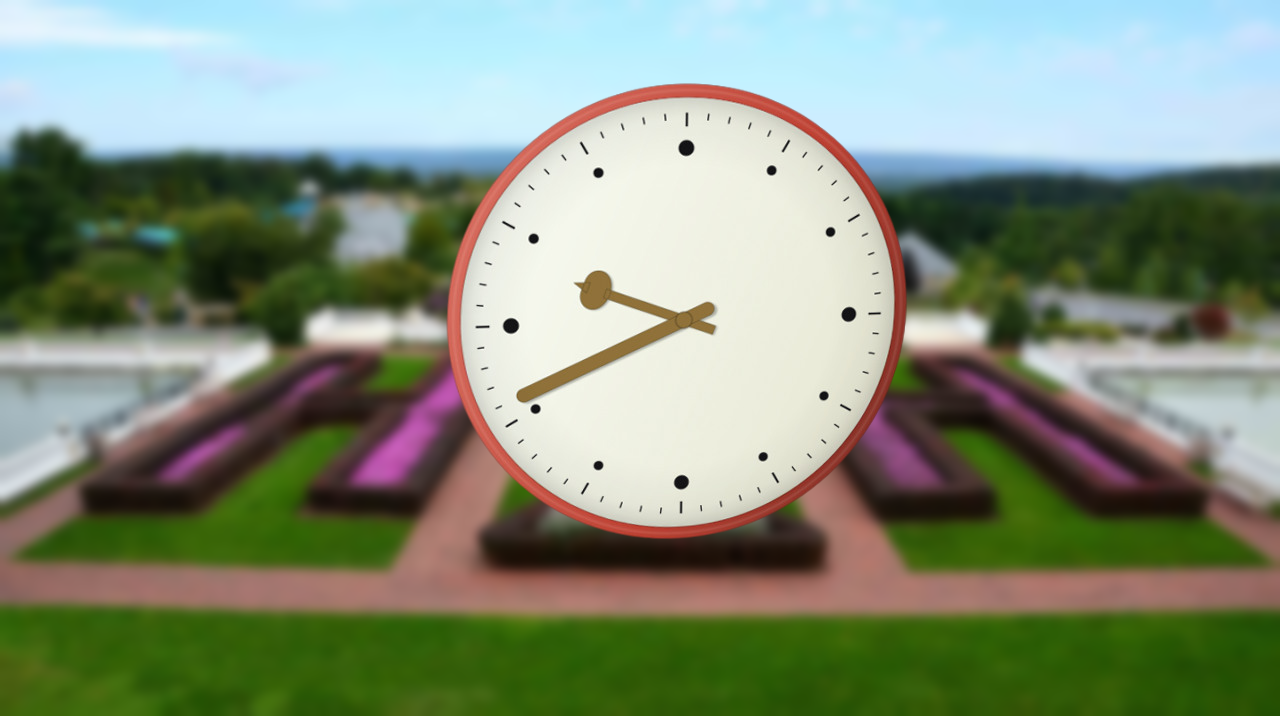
9:41
